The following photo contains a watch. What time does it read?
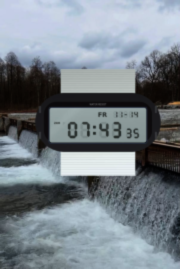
7:43:35
